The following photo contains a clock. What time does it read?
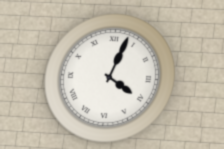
4:03
